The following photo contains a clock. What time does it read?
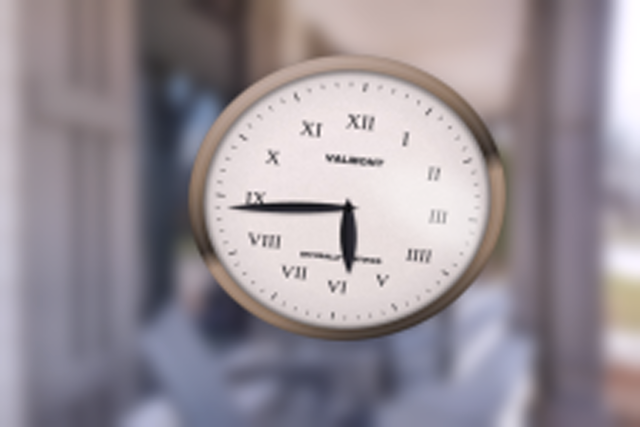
5:44
